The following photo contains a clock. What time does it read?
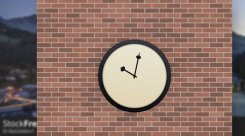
10:02
